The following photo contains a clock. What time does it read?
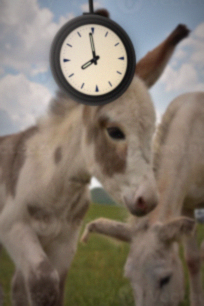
7:59
